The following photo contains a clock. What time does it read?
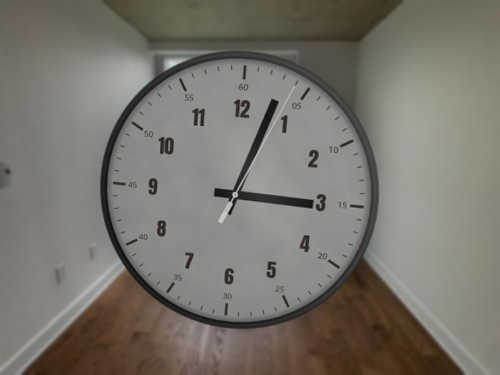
3:03:04
